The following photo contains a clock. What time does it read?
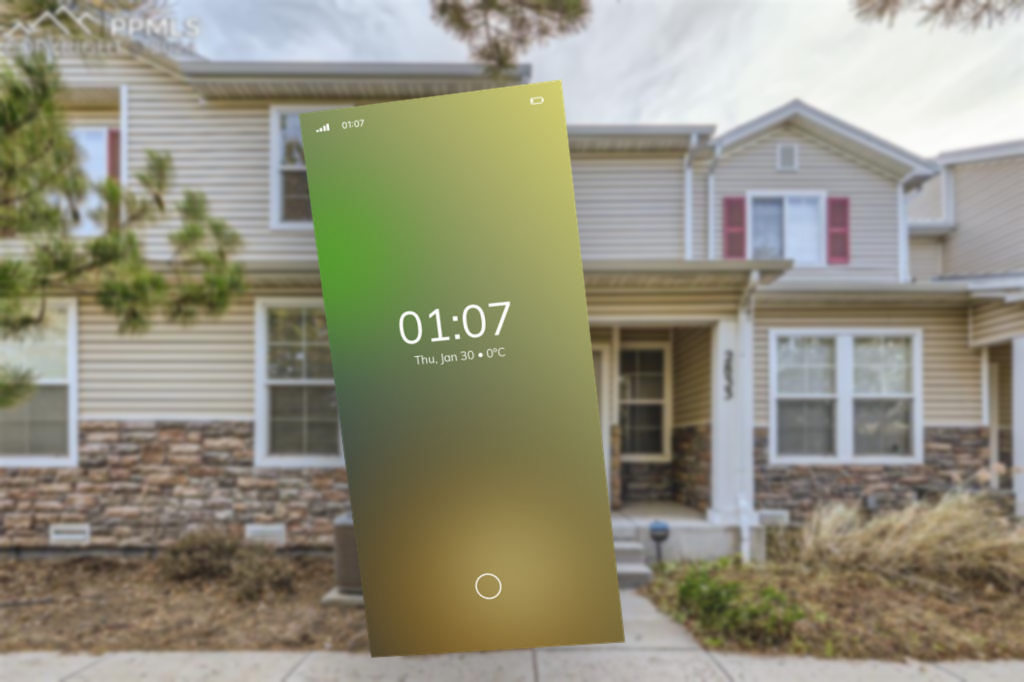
1:07
